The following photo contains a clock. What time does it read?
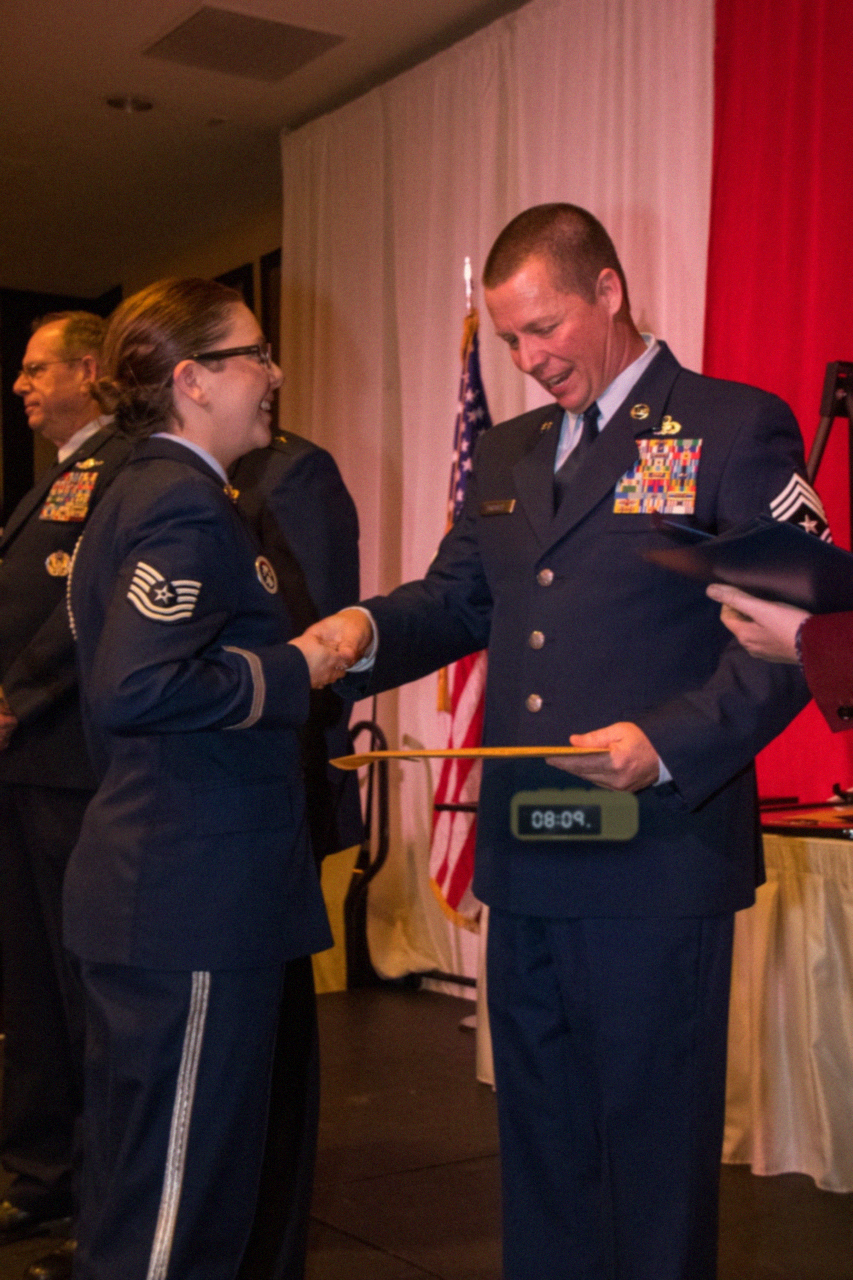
8:09
